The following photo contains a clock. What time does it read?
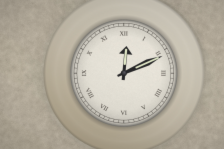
12:11
